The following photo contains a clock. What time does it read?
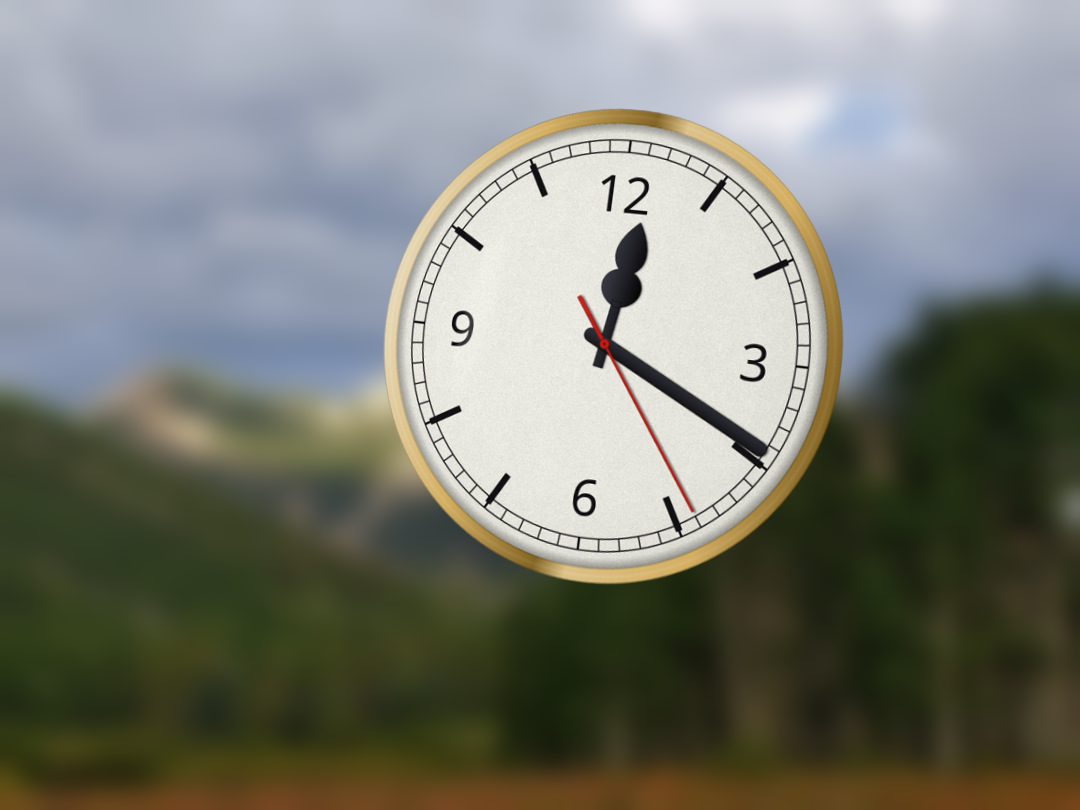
12:19:24
